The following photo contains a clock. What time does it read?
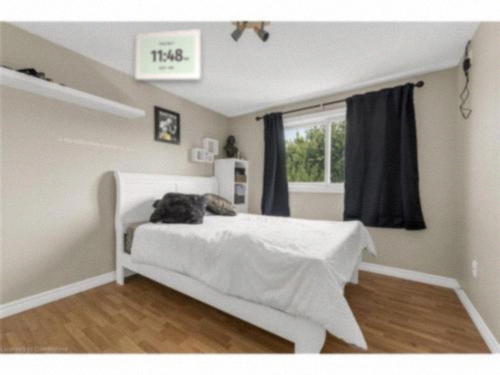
11:48
